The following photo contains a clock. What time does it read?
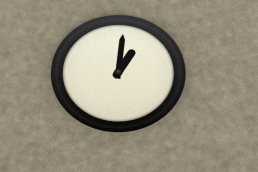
1:01
